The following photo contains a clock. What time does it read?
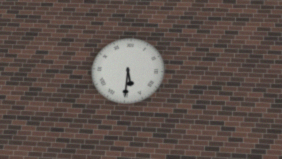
5:30
